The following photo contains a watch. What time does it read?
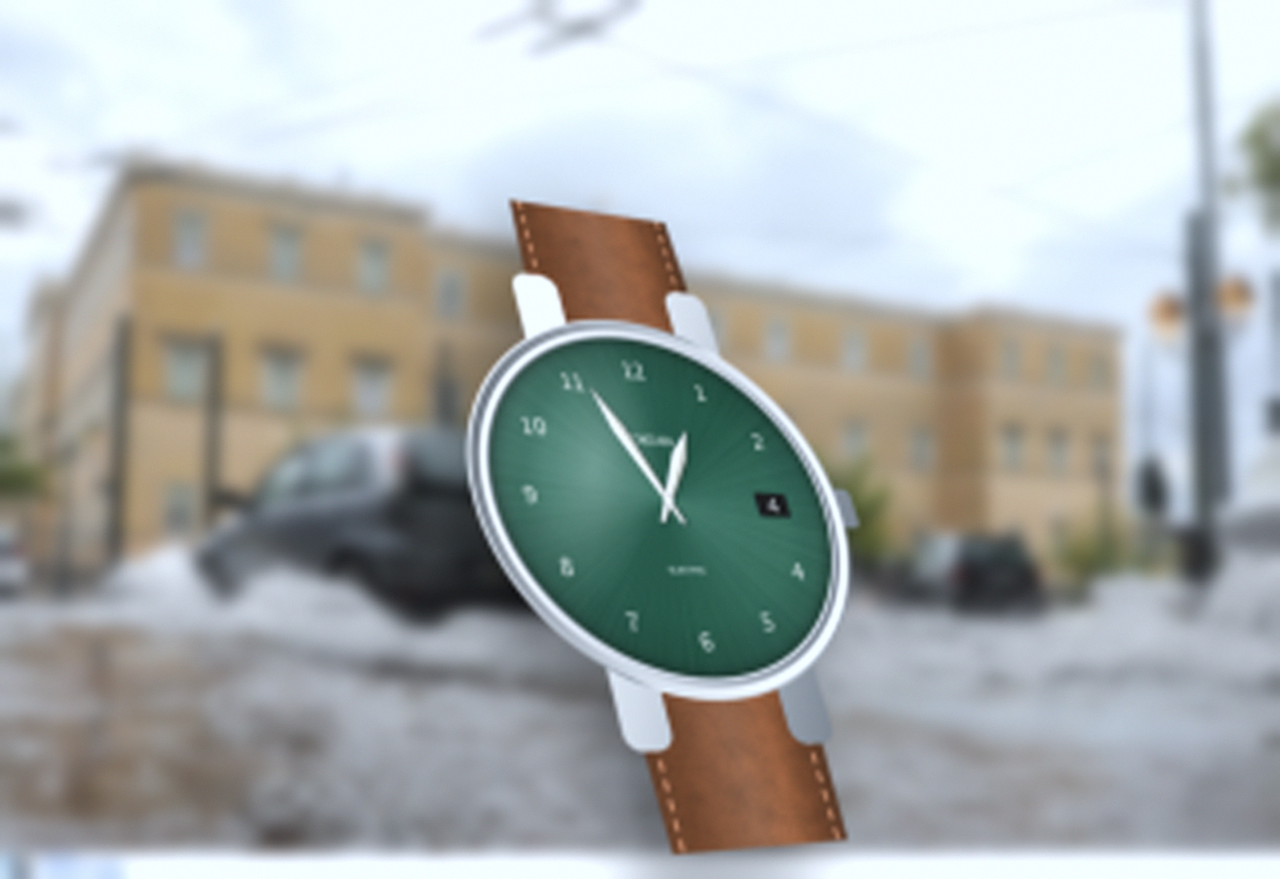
12:56
